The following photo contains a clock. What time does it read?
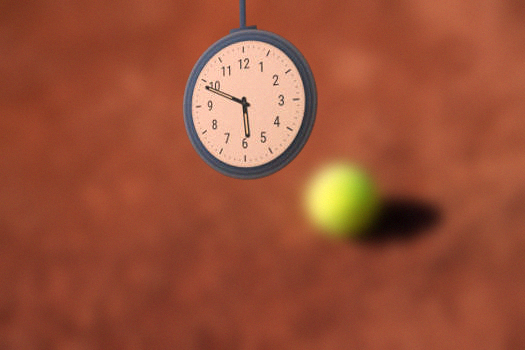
5:49
